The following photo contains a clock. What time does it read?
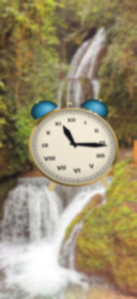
11:16
